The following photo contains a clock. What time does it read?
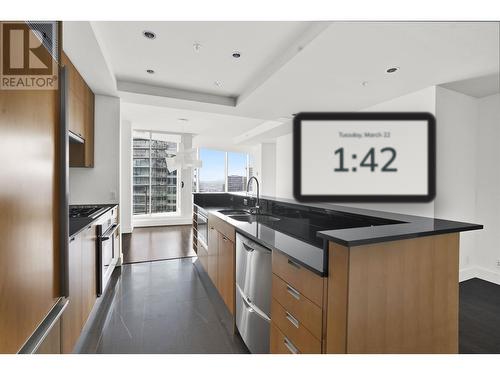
1:42
